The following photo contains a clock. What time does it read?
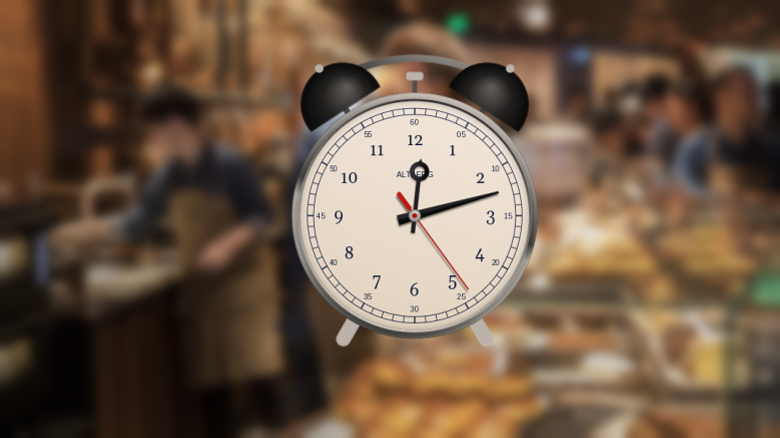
12:12:24
